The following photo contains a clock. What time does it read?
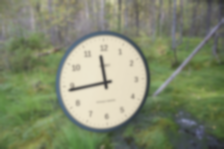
11:44
